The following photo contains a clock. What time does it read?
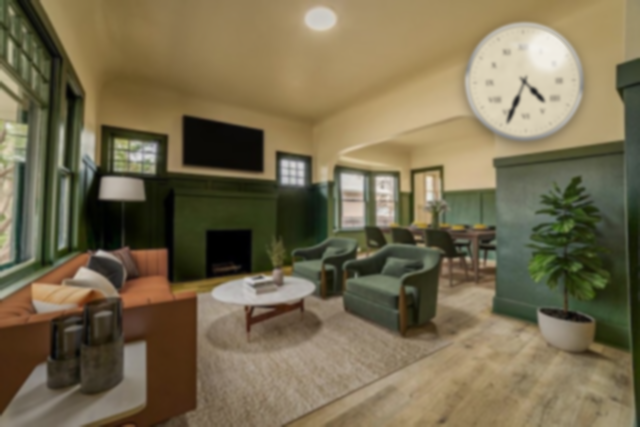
4:34
